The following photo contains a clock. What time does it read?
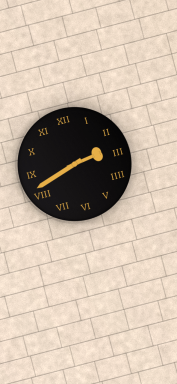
2:42
